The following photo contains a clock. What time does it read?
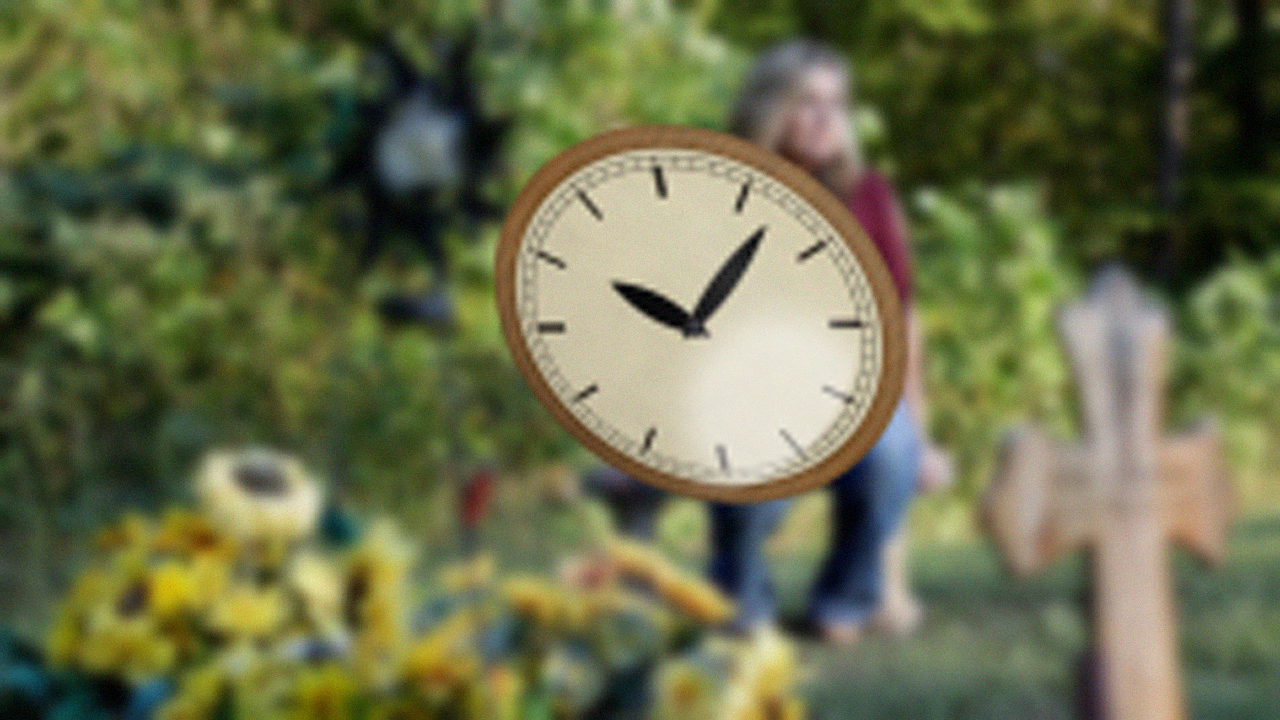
10:07
